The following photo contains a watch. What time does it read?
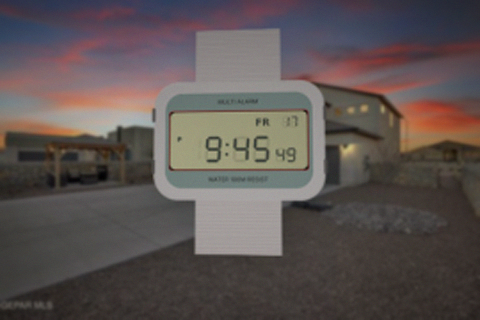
9:45:49
